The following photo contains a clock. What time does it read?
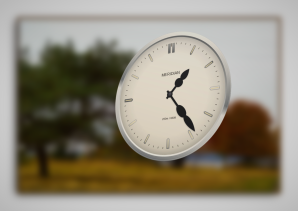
1:24
